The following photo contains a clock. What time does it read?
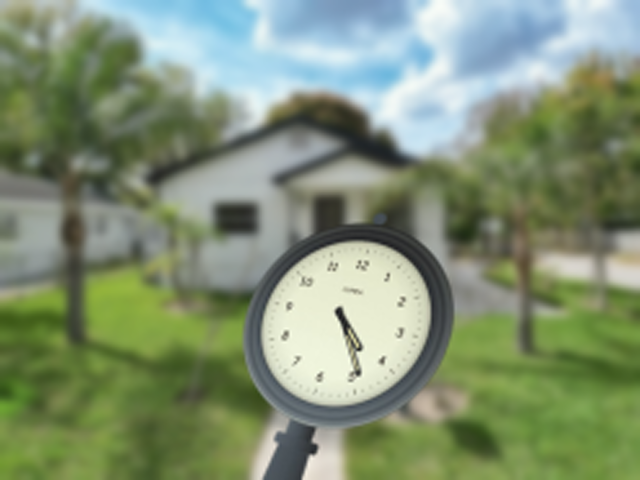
4:24
